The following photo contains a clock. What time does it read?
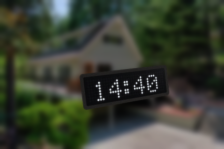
14:40
